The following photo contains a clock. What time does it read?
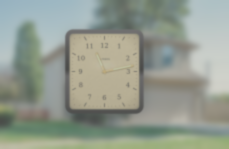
11:13
